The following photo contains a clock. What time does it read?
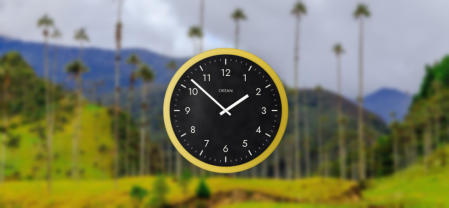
1:52
